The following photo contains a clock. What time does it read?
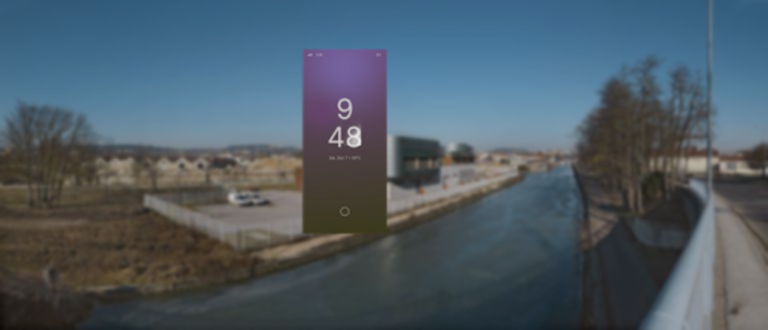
9:48
